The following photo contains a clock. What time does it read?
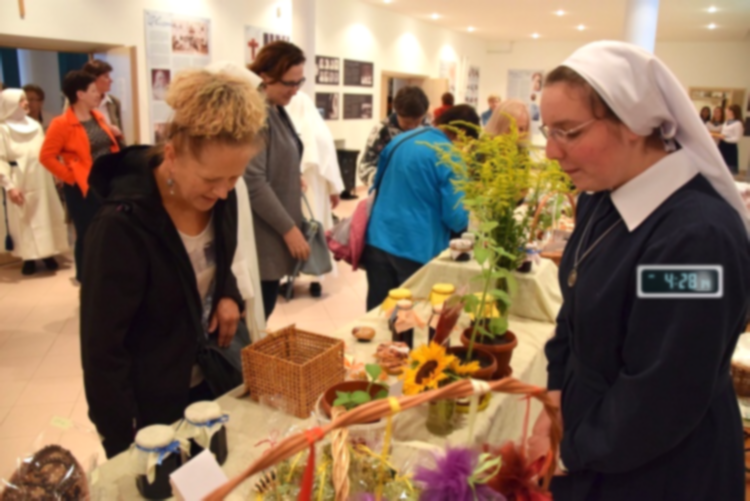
4:28
